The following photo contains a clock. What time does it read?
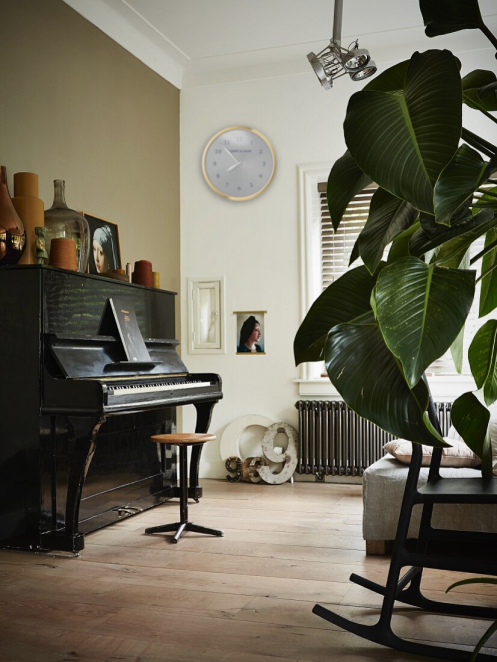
7:53
